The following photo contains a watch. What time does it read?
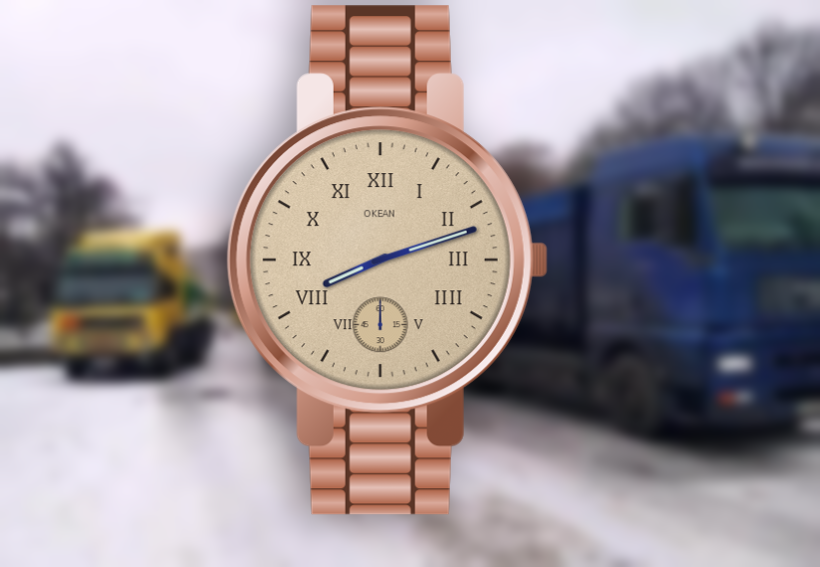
8:12
